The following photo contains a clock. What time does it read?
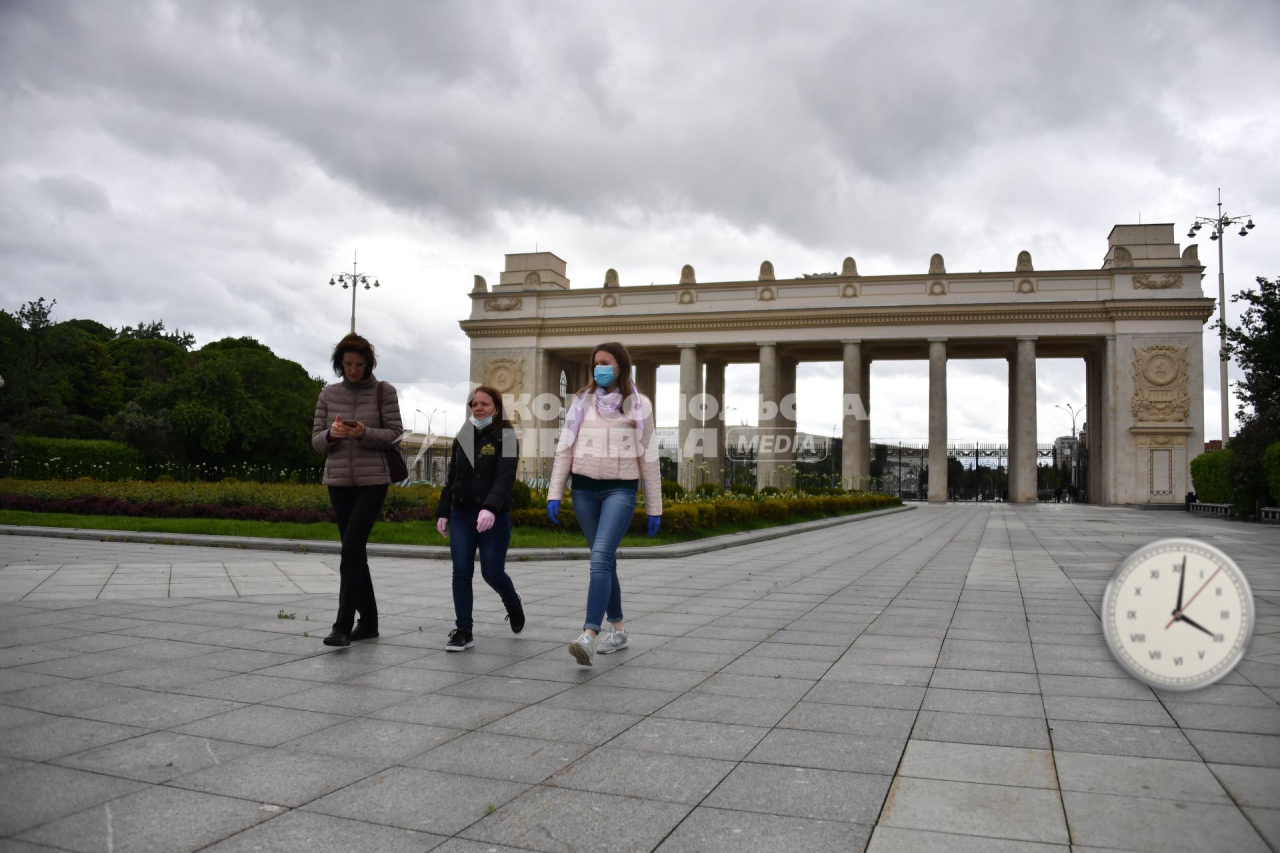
4:01:07
